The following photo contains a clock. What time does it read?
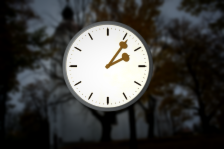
2:06
